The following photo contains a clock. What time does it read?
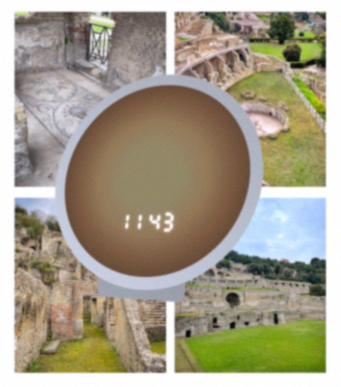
11:43
